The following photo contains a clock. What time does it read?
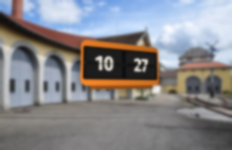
10:27
